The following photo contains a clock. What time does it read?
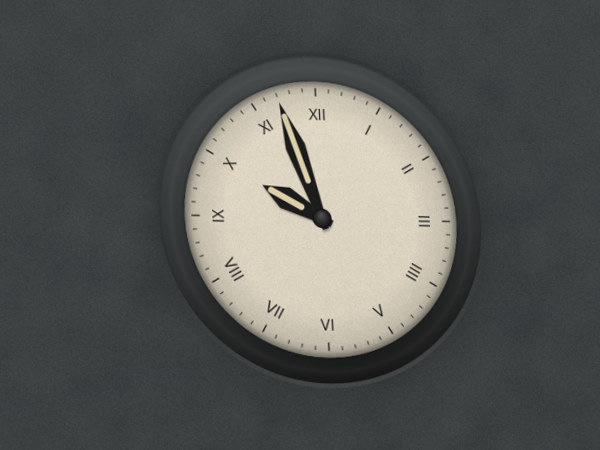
9:57
